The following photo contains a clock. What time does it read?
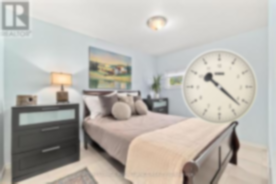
10:22
